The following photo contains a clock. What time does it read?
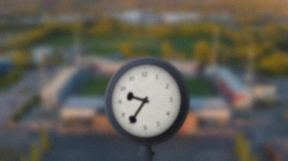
9:36
